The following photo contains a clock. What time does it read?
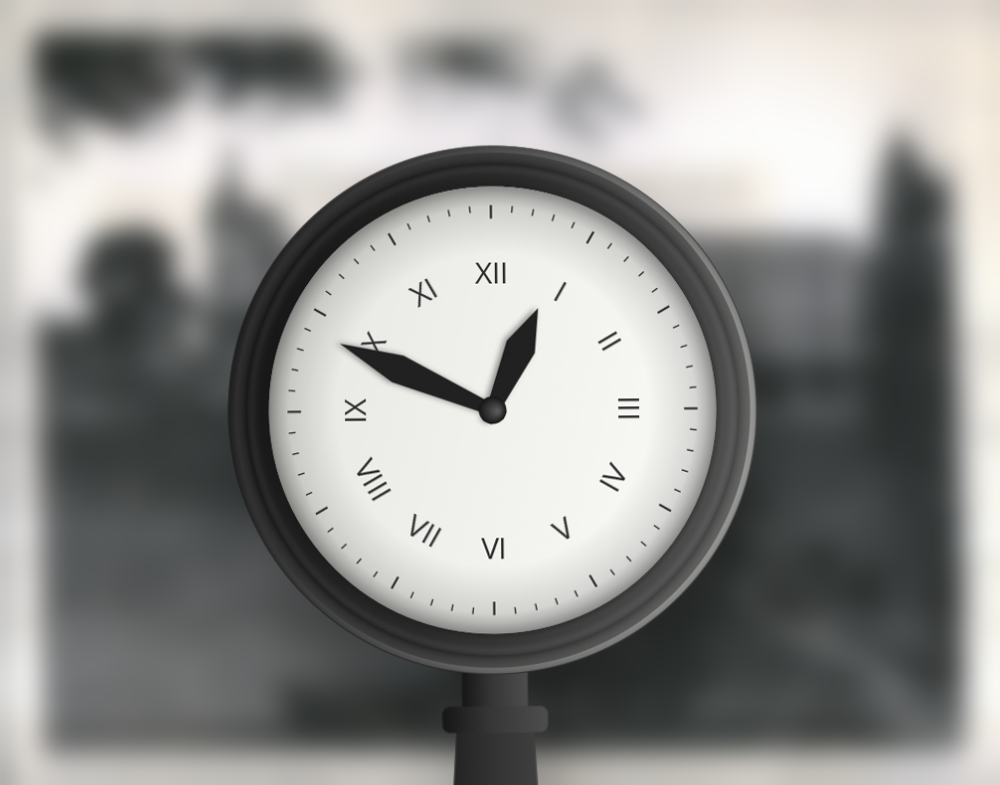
12:49
